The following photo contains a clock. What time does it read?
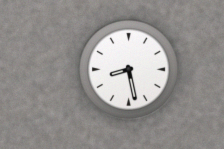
8:28
